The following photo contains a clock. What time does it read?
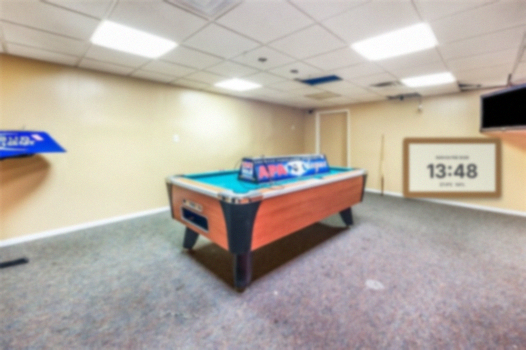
13:48
